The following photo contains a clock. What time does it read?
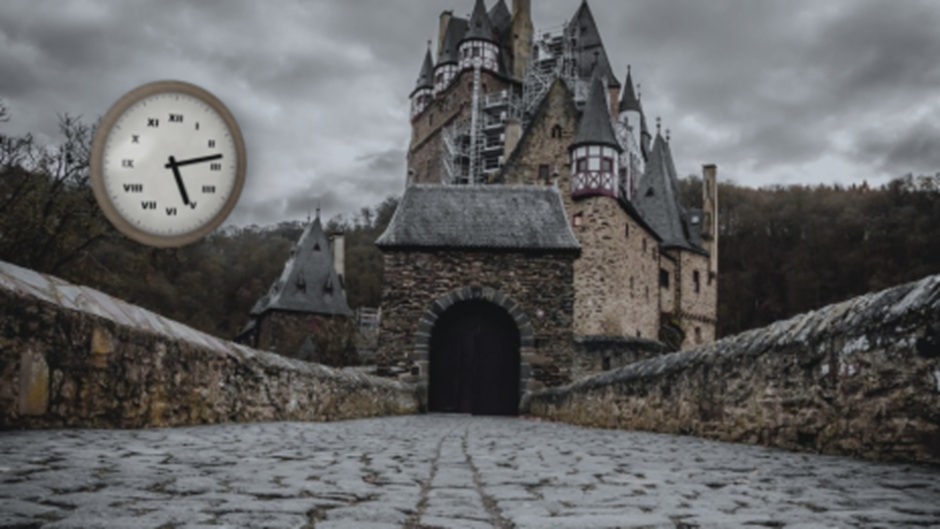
5:13
